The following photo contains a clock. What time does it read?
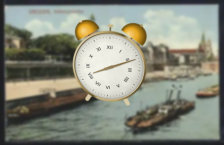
8:11
